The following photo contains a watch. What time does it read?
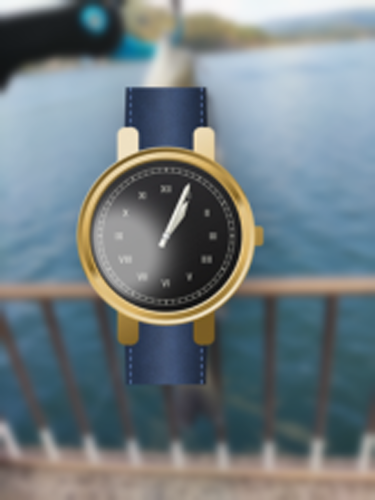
1:04
